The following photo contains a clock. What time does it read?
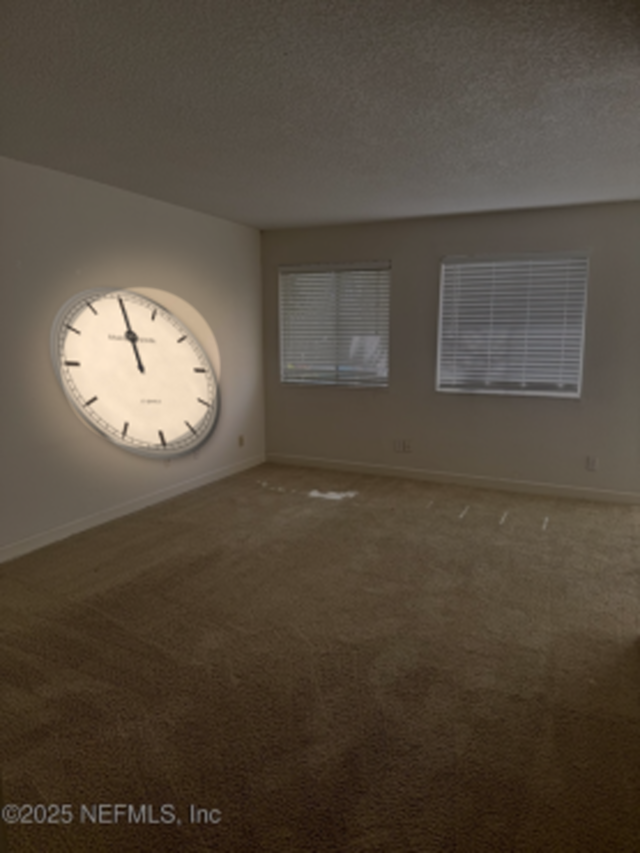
12:00
